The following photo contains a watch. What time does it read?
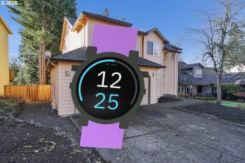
12:25
